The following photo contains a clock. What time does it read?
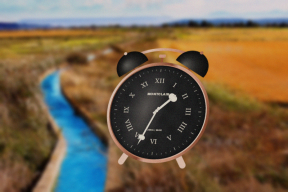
1:34
